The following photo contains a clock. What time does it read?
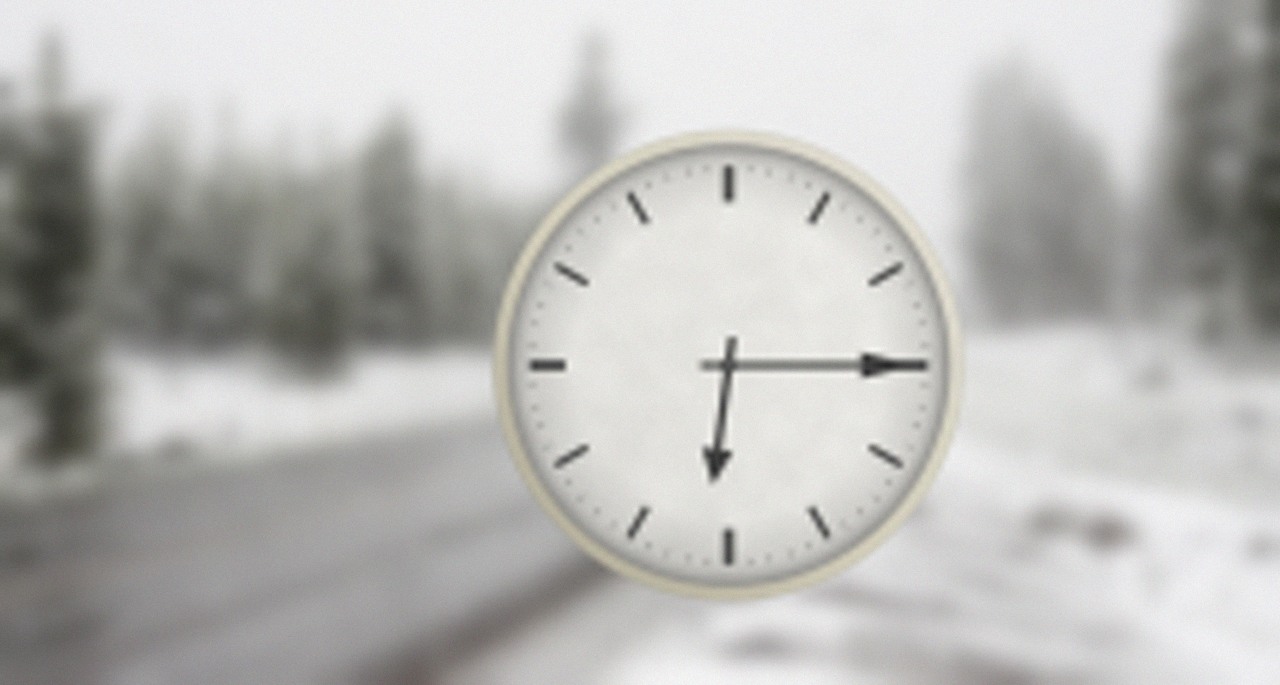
6:15
